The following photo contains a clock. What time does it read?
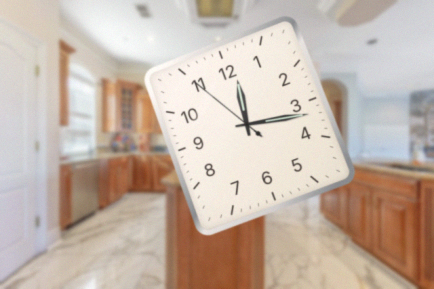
12:16:55
